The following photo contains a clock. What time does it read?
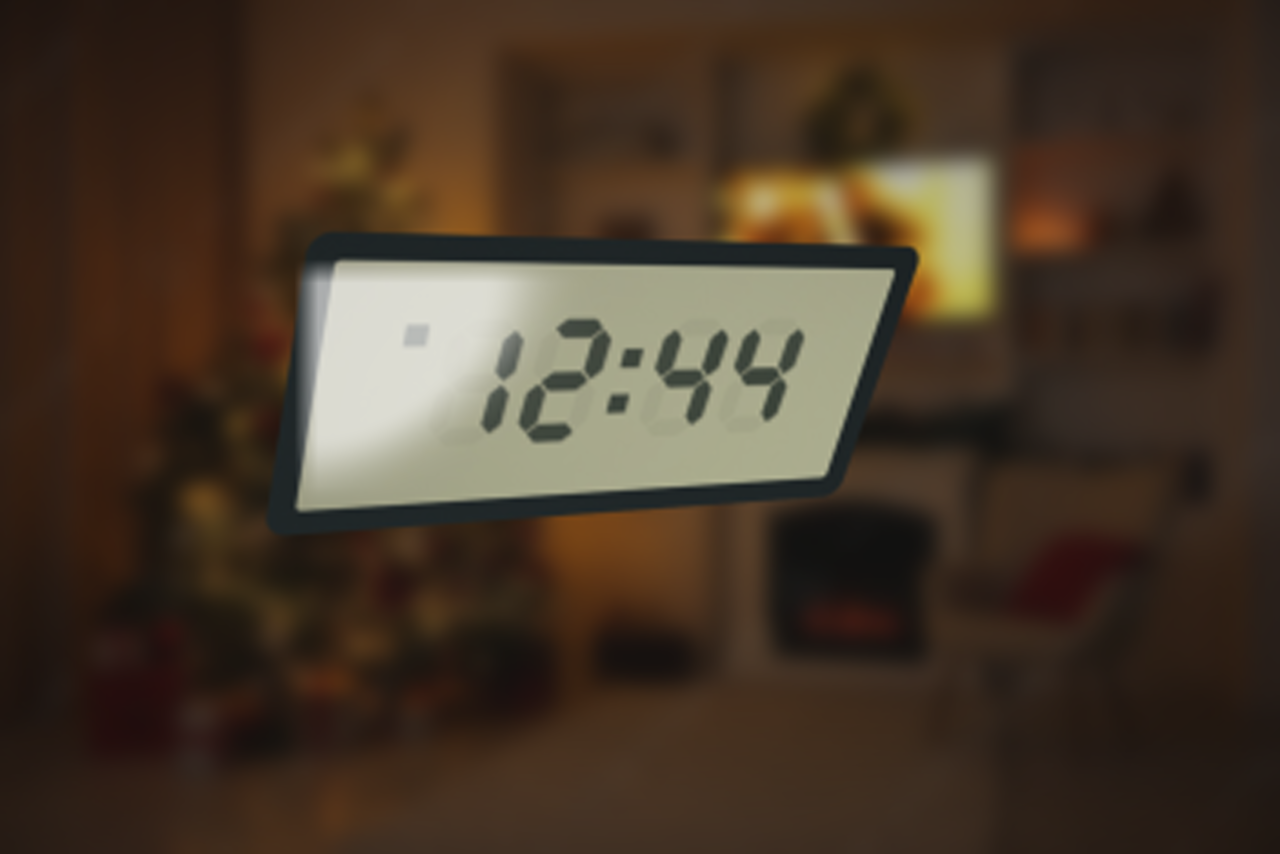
12:44
